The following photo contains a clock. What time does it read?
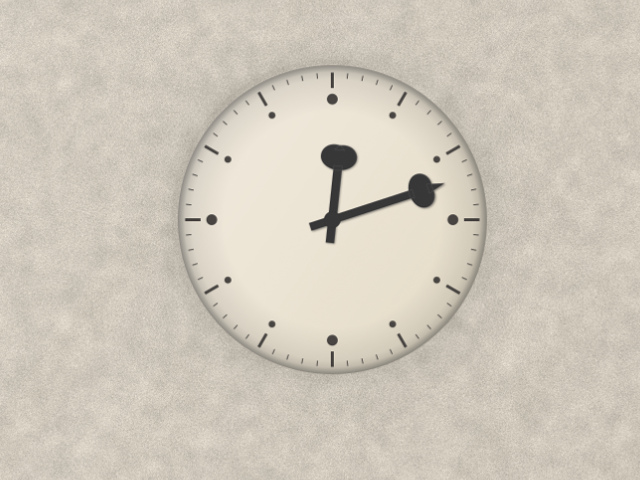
12:12
